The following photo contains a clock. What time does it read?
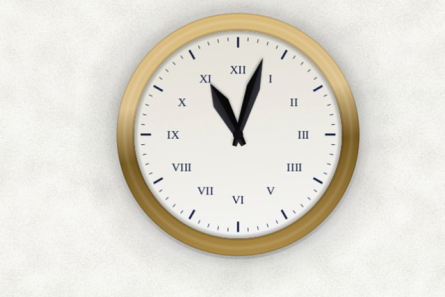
11:03
